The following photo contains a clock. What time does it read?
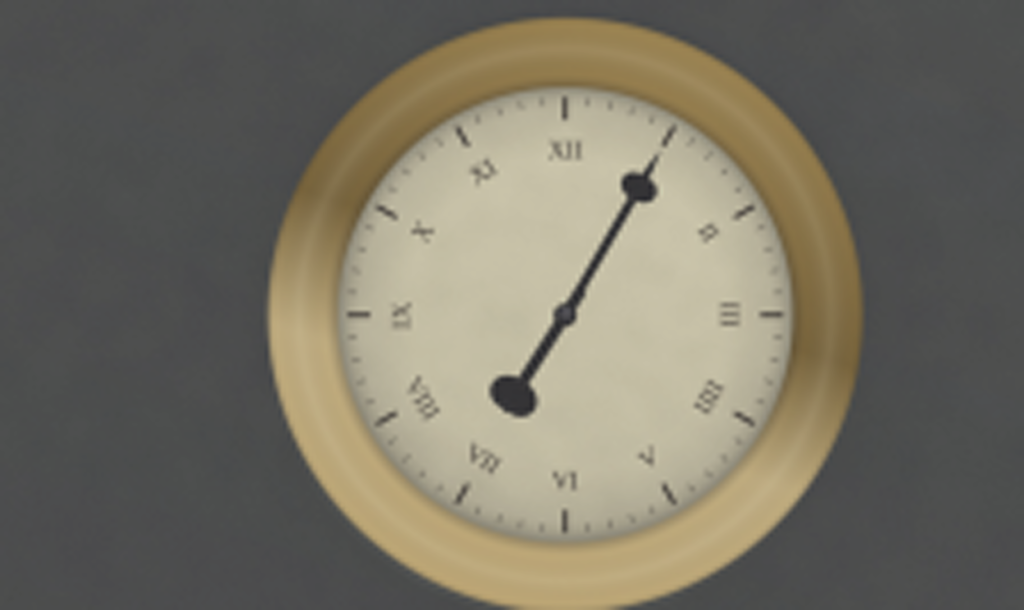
7:05
